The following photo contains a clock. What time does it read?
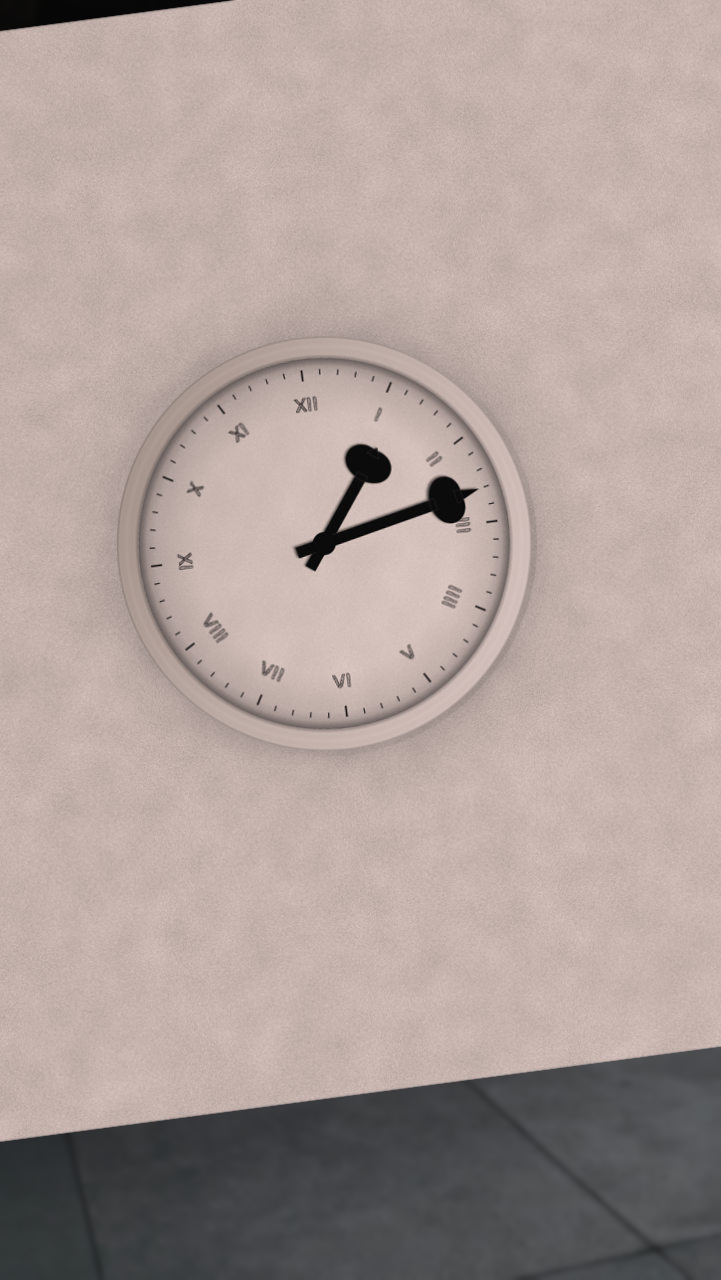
1:13
